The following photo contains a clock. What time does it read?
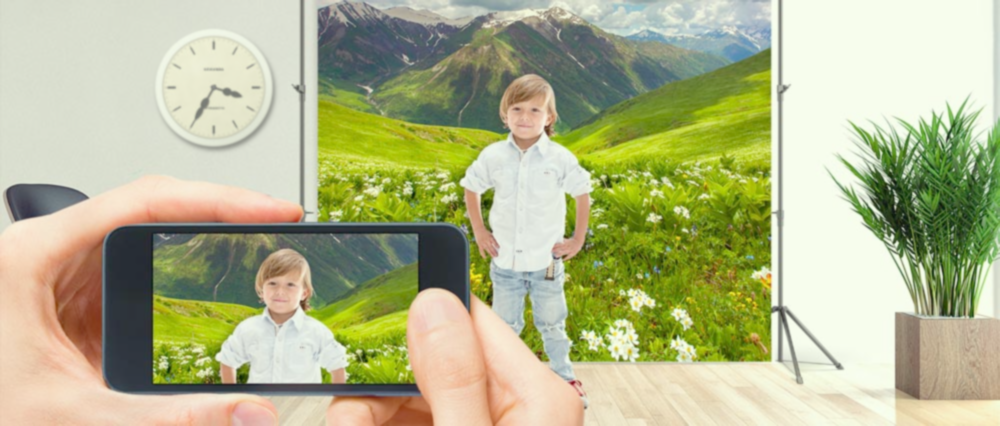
3:35
